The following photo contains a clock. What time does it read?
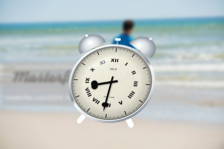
8:31
